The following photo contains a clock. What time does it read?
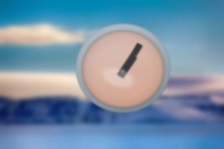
1:05
